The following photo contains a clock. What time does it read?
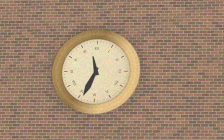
11:34
